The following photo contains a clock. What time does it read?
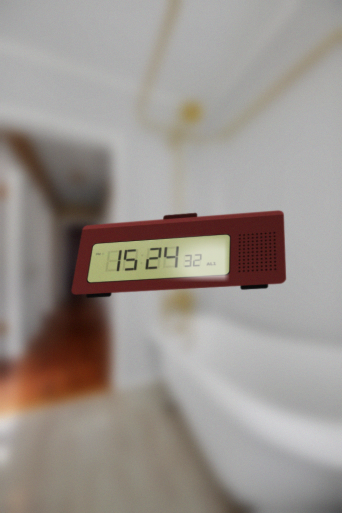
15:24:32
